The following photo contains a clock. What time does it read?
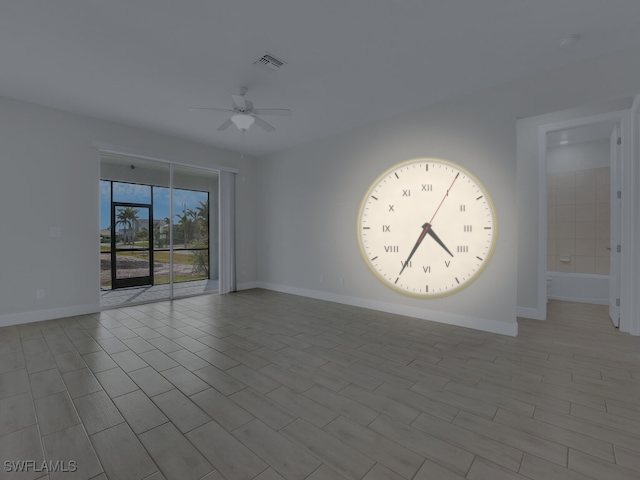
4:35:05
